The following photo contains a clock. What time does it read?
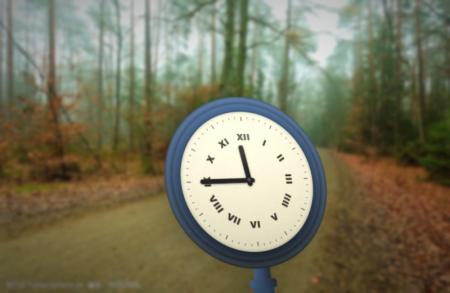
11:45
